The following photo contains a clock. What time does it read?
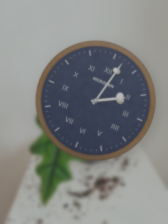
2:02
